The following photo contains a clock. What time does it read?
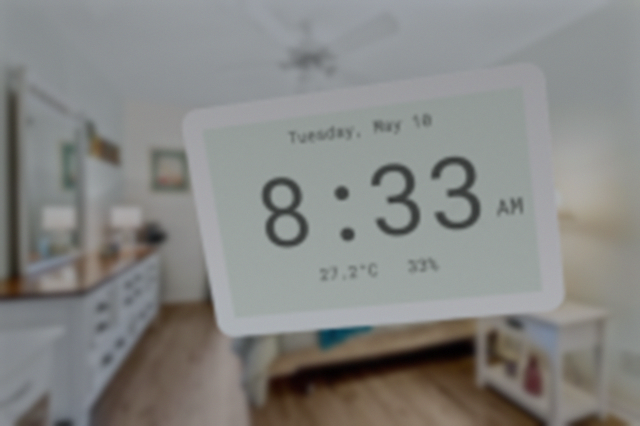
8:33
